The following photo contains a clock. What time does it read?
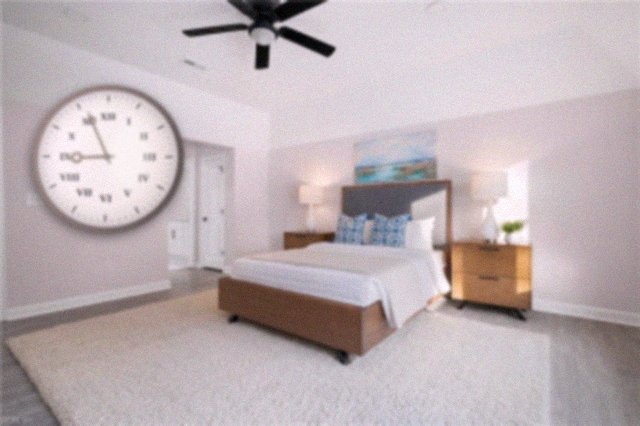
8:56
